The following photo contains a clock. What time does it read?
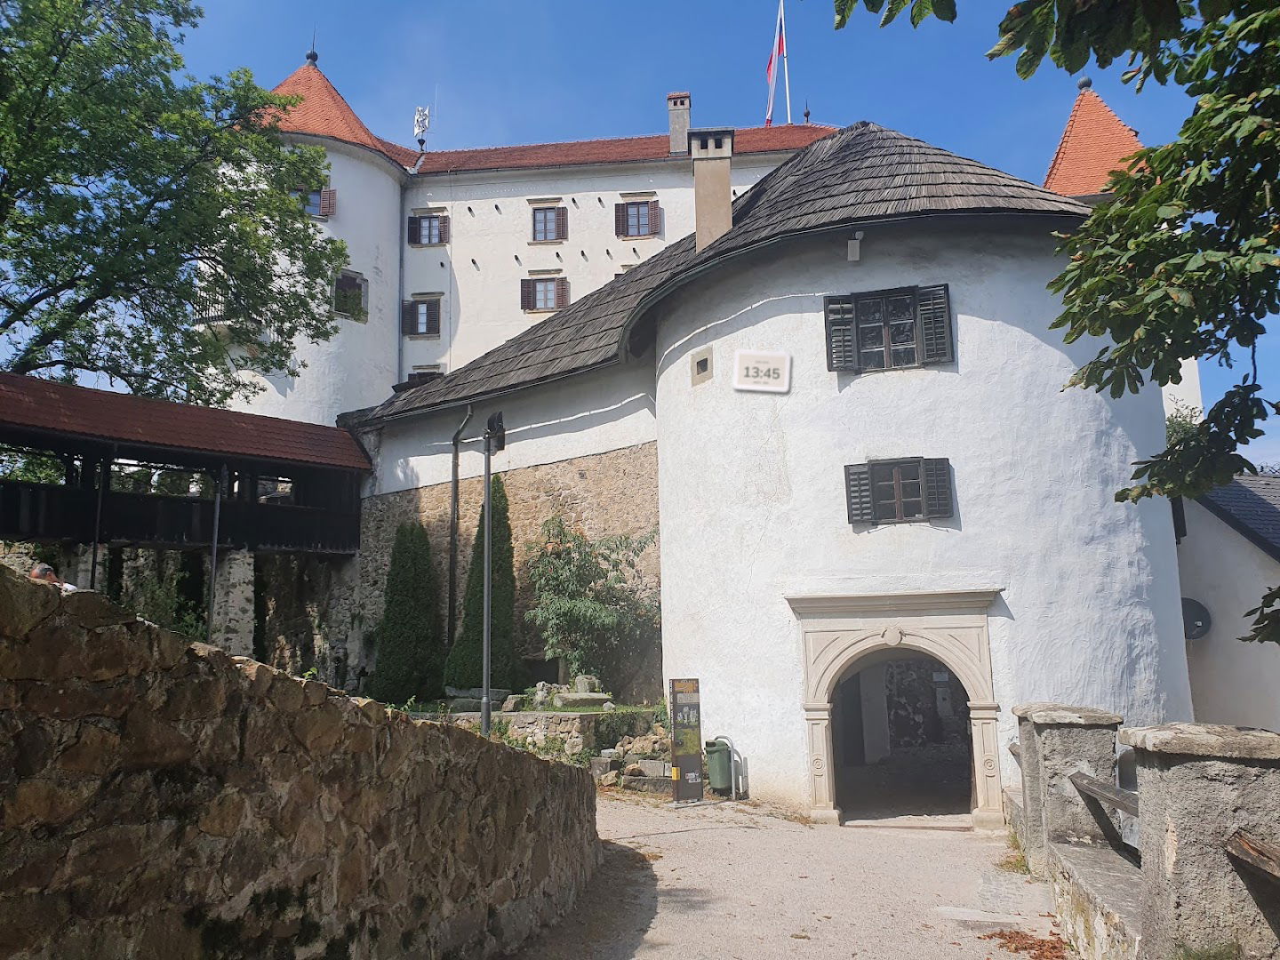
13:45
